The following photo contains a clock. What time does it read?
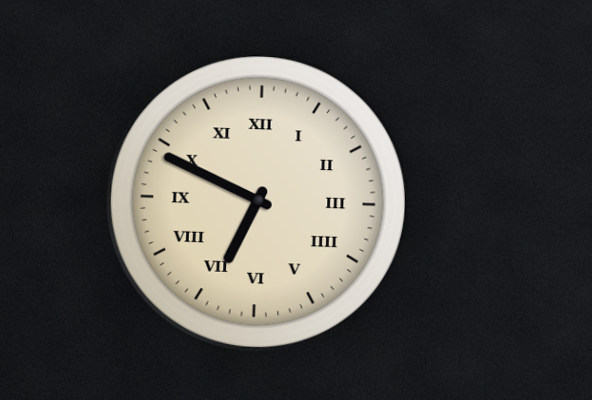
6:49
